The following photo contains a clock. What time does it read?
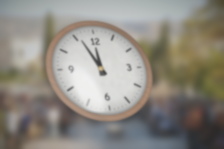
11:56
